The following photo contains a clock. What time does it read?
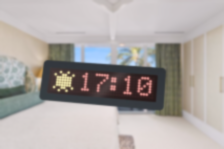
17:10
